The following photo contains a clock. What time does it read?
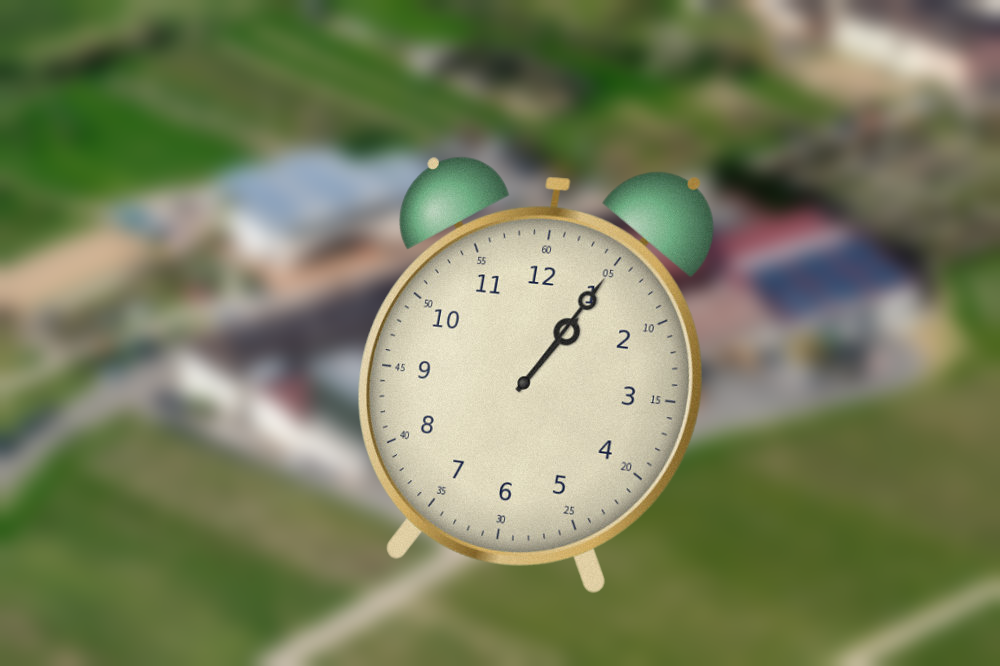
1:05
